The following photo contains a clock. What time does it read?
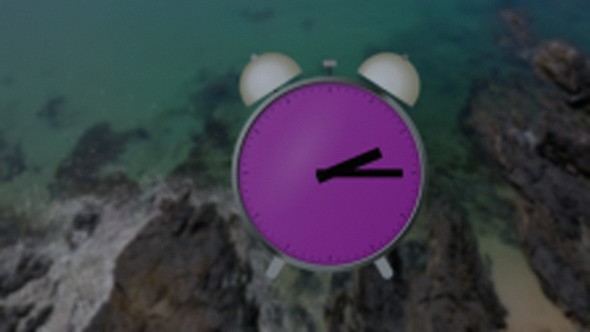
2:15
